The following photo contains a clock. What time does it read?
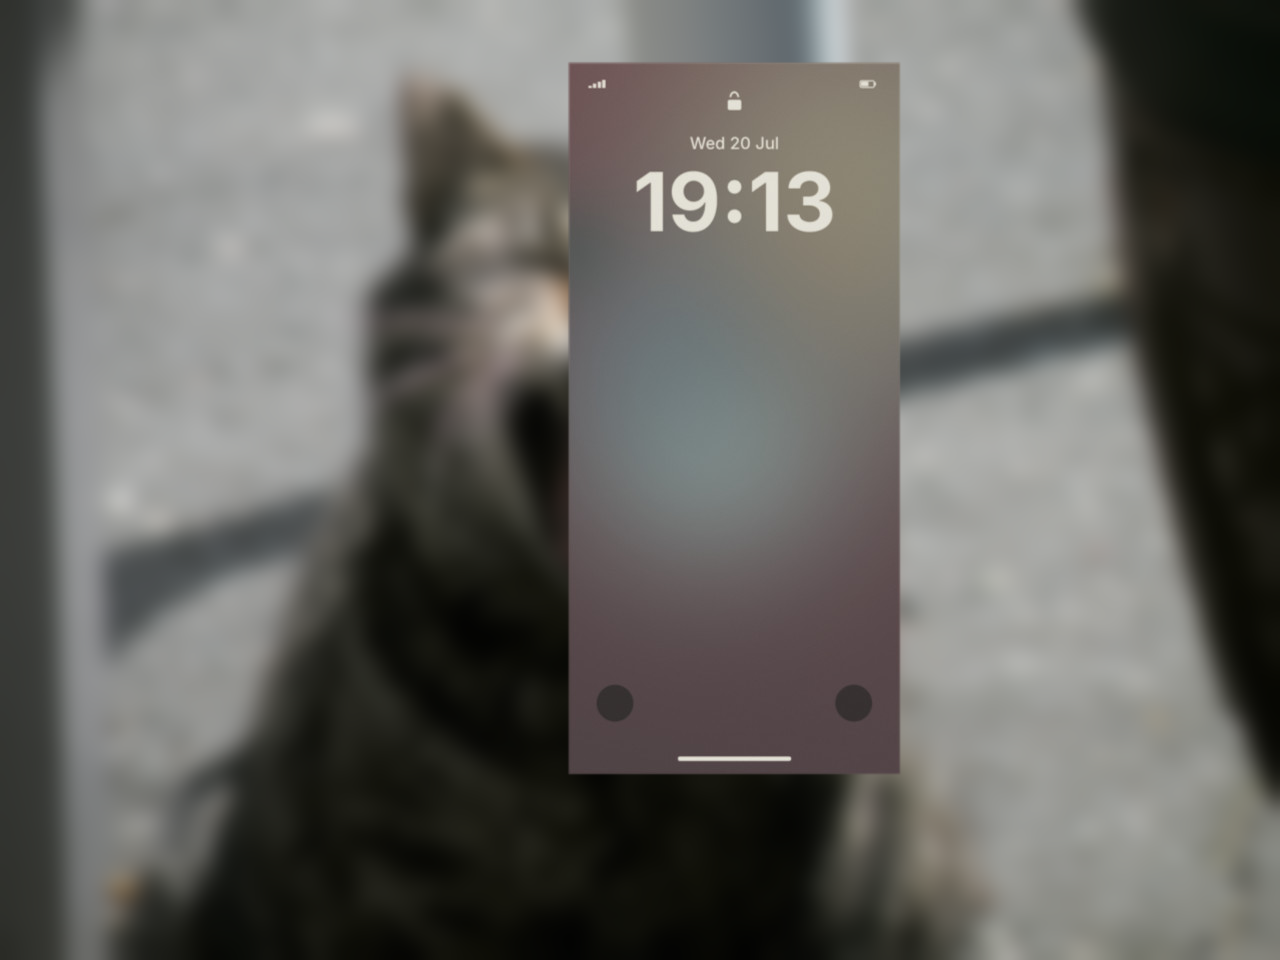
19:13
